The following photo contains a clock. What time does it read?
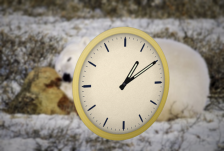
1:10
